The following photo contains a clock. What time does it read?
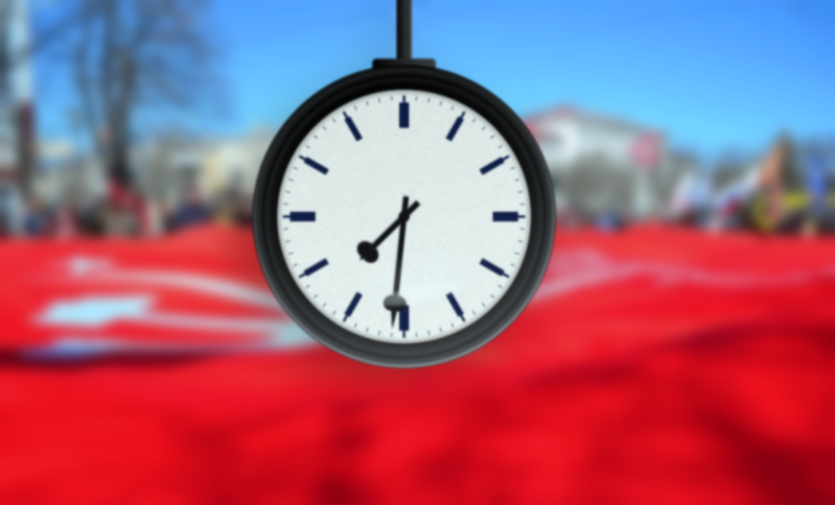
7:31
